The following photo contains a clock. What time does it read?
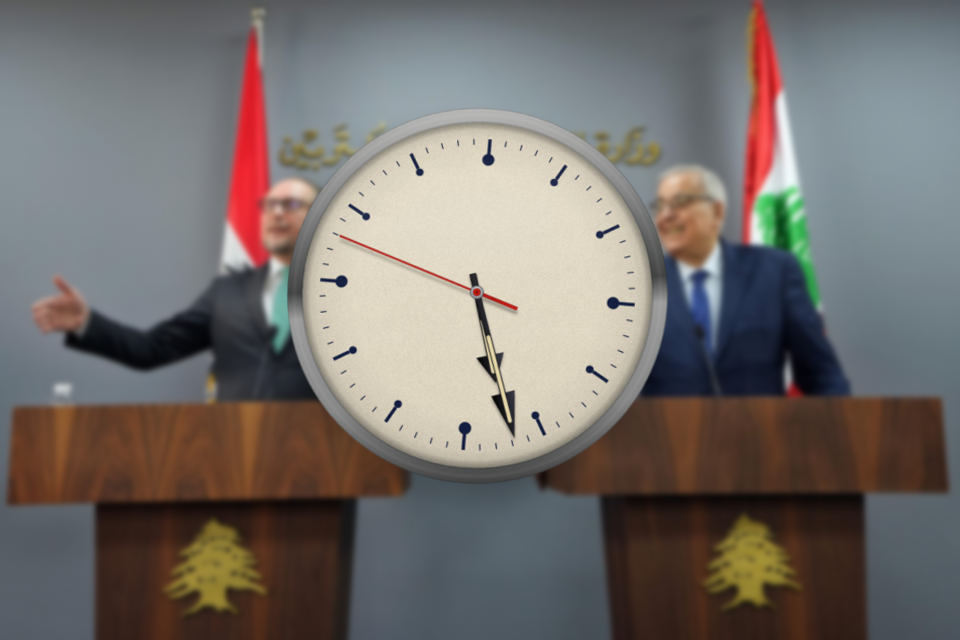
5:26:48
